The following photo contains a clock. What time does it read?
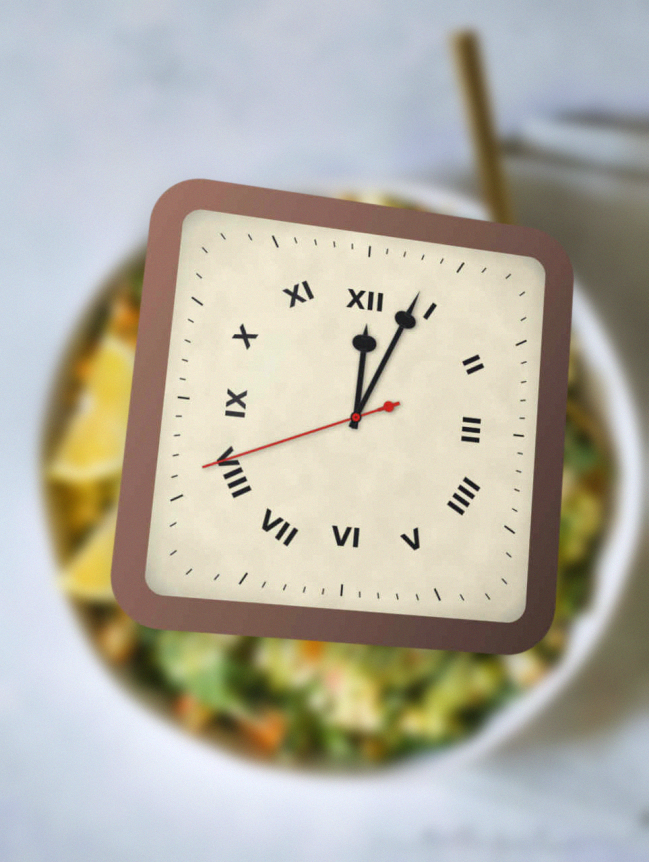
12:03:41
